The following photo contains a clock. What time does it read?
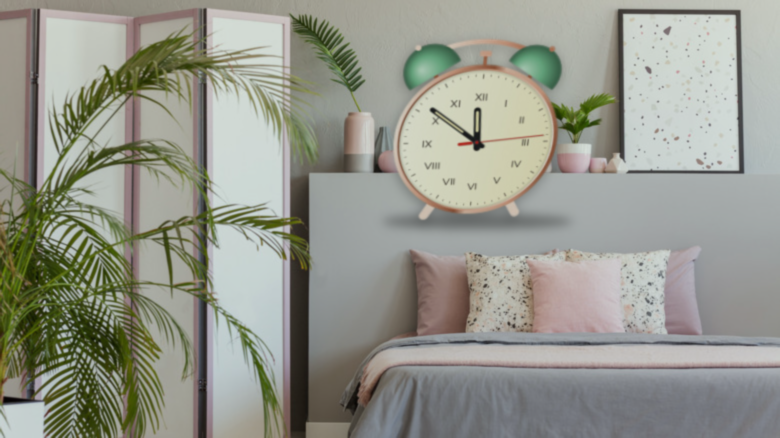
11:51:14
